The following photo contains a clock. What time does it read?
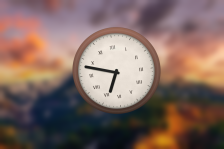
6:48
